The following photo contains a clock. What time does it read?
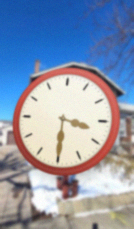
3:30
